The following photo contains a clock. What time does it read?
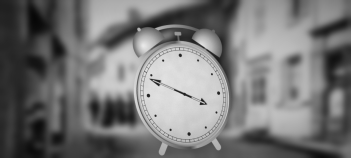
3:49
